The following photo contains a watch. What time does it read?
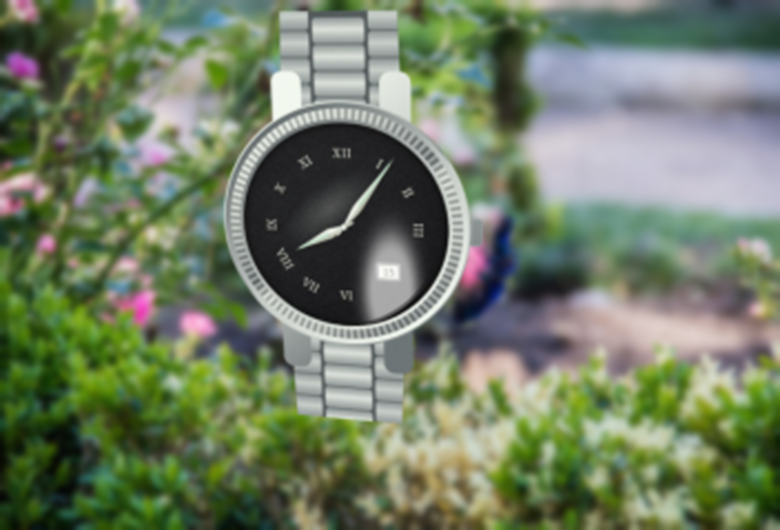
8:06
